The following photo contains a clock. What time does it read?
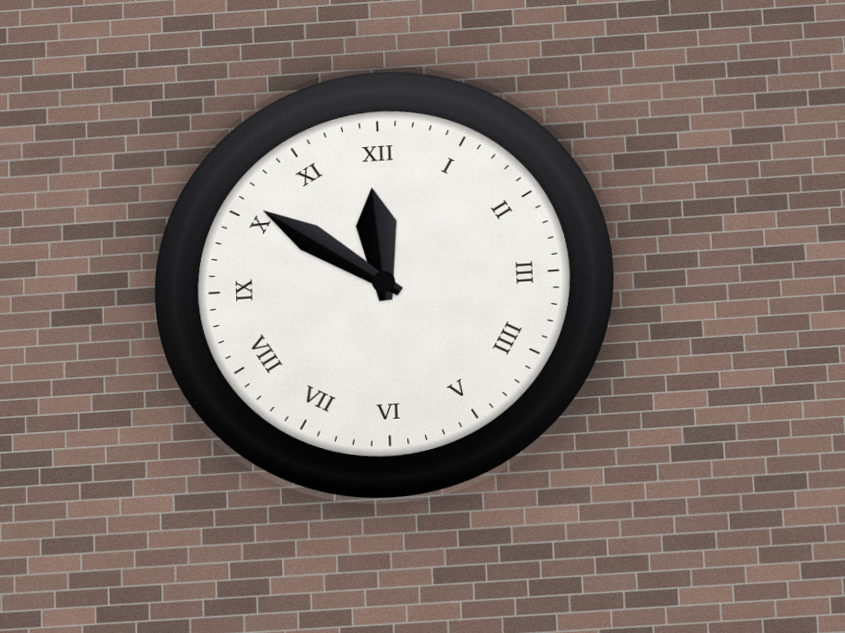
11:51
